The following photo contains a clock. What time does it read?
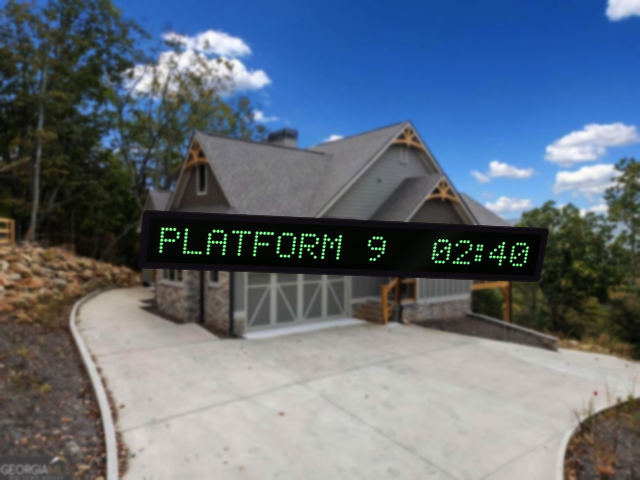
2:40
